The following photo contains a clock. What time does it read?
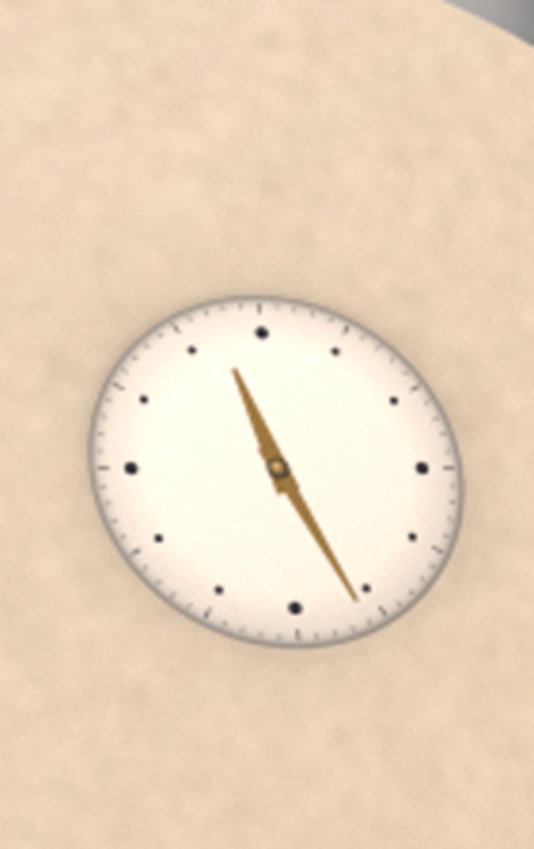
11:26
